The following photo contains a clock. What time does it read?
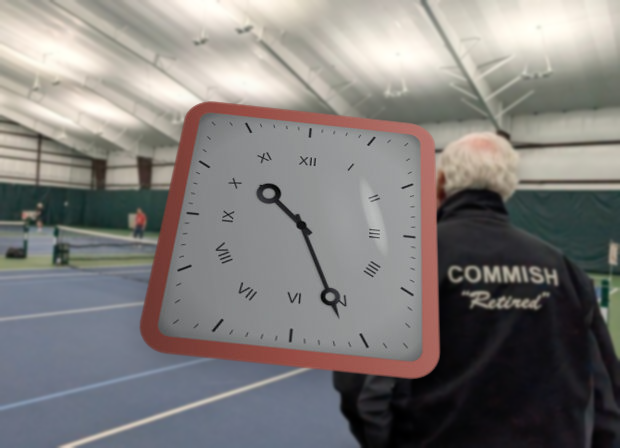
10:26
